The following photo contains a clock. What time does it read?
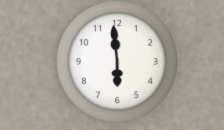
5:59
